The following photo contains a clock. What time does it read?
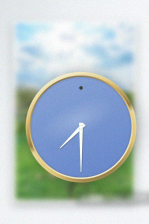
7:30
